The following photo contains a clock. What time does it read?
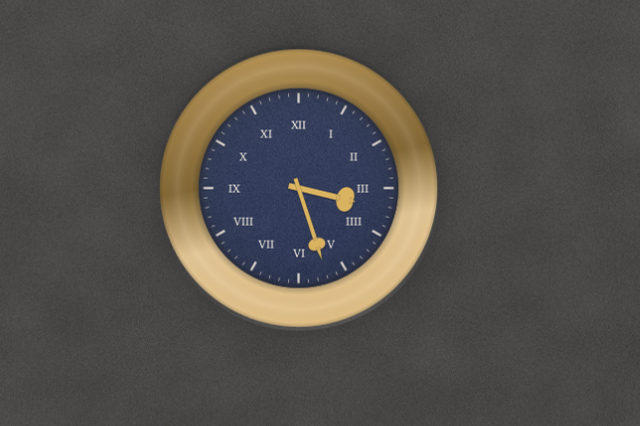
3:27
